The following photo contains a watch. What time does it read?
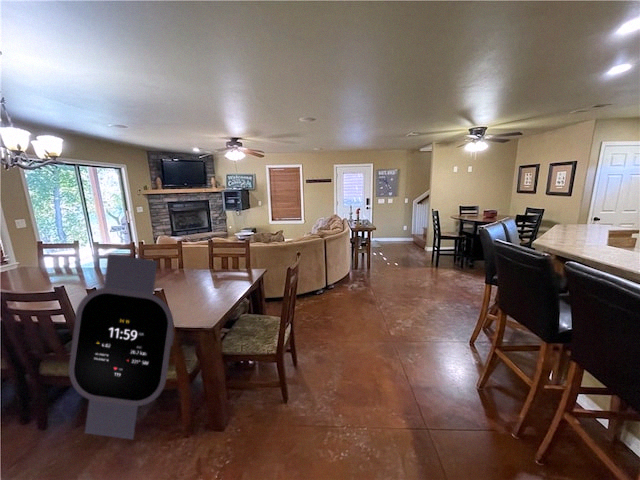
11:59
